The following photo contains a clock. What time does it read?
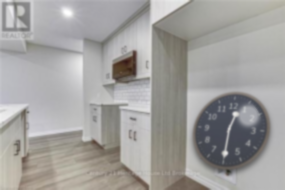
12:30
